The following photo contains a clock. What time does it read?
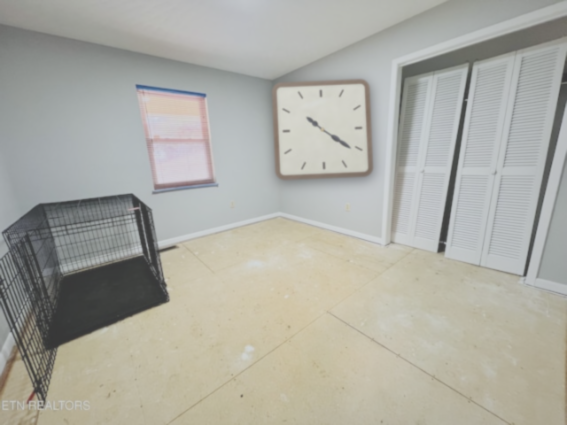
10:21
